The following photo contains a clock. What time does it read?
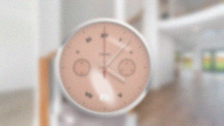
4:07
